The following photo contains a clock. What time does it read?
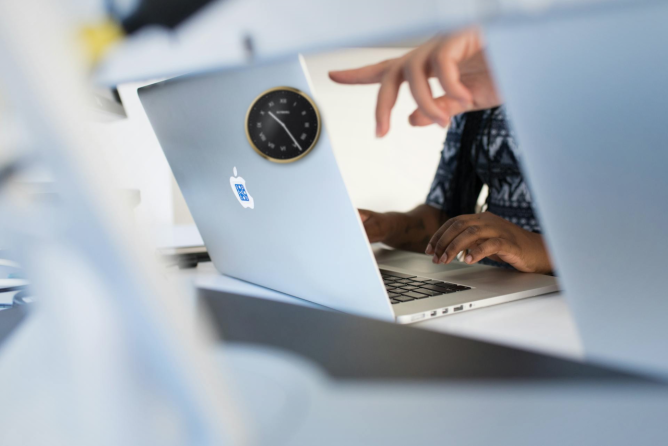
10:24
